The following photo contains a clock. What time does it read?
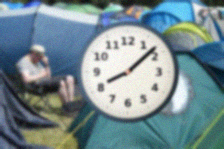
8:08
